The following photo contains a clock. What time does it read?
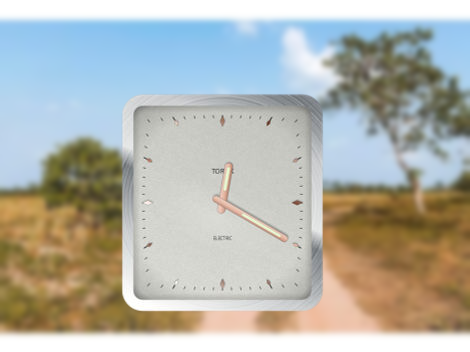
12:20
